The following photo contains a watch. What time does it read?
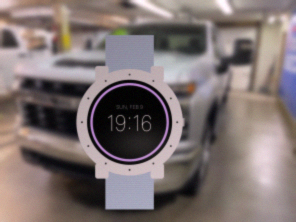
19:16
